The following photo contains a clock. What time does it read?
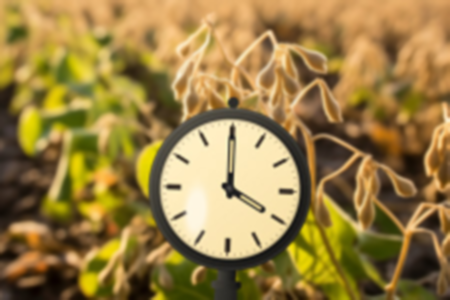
4:00
